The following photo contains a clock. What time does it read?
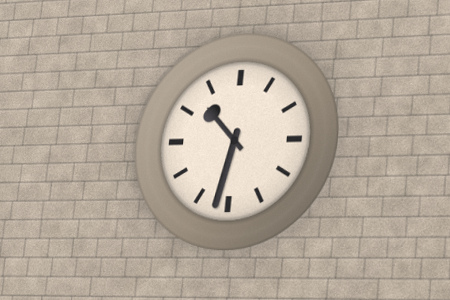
10:32
